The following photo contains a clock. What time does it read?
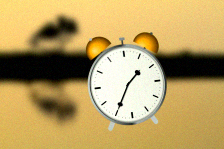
1:35
